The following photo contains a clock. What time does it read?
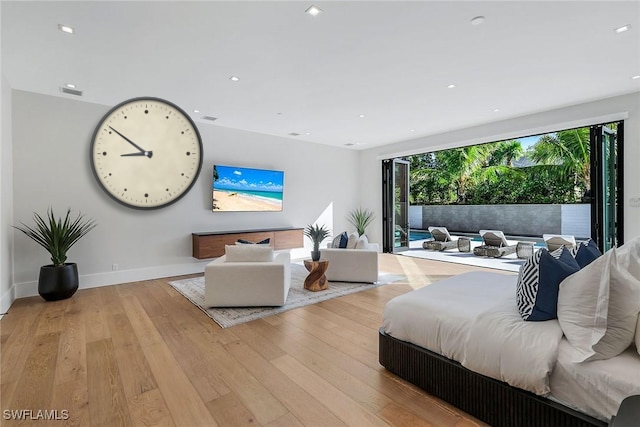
8:51
